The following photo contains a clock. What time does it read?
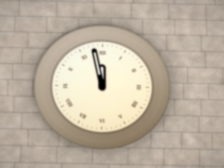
11:58
